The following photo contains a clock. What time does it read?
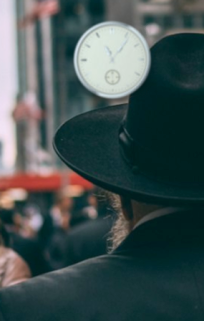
11:06
